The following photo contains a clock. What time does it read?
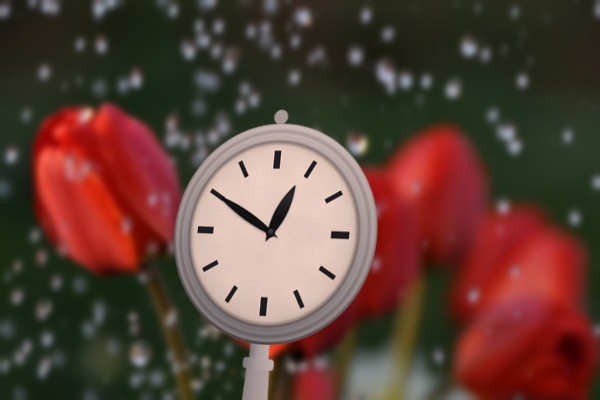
12:50
